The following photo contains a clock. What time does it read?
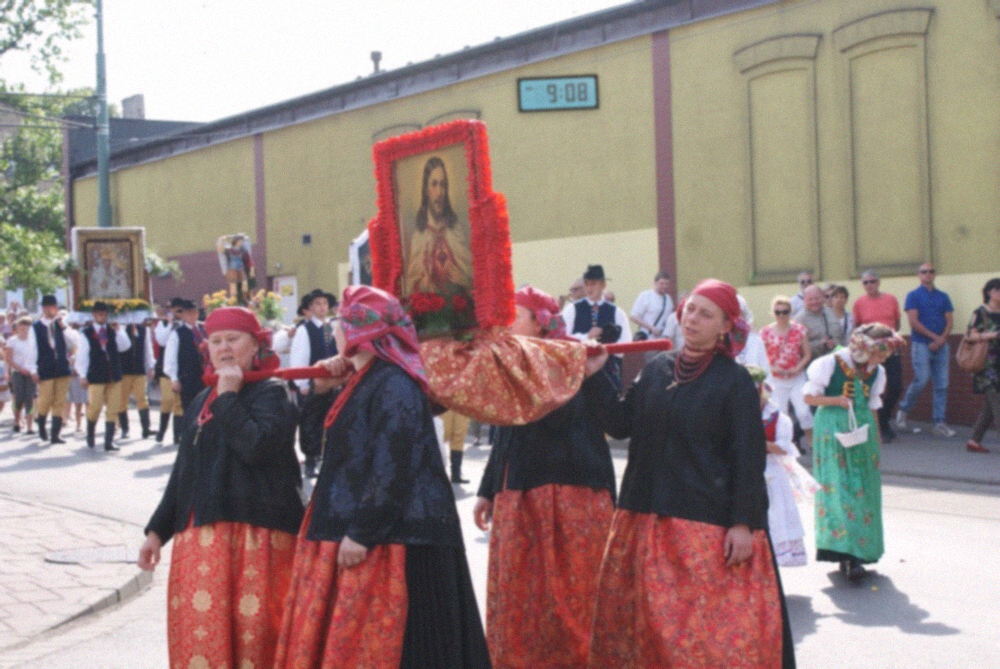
9:08
